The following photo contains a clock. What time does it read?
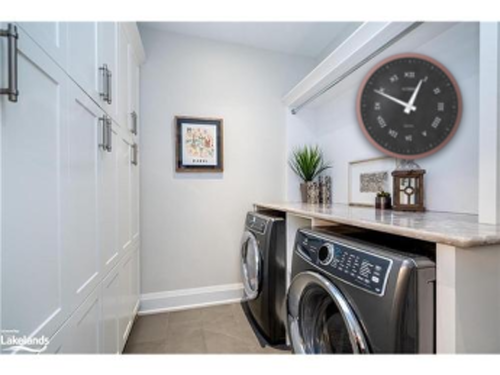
12:49
